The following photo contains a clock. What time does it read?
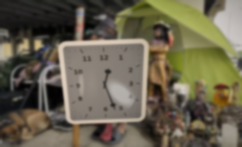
12:27
